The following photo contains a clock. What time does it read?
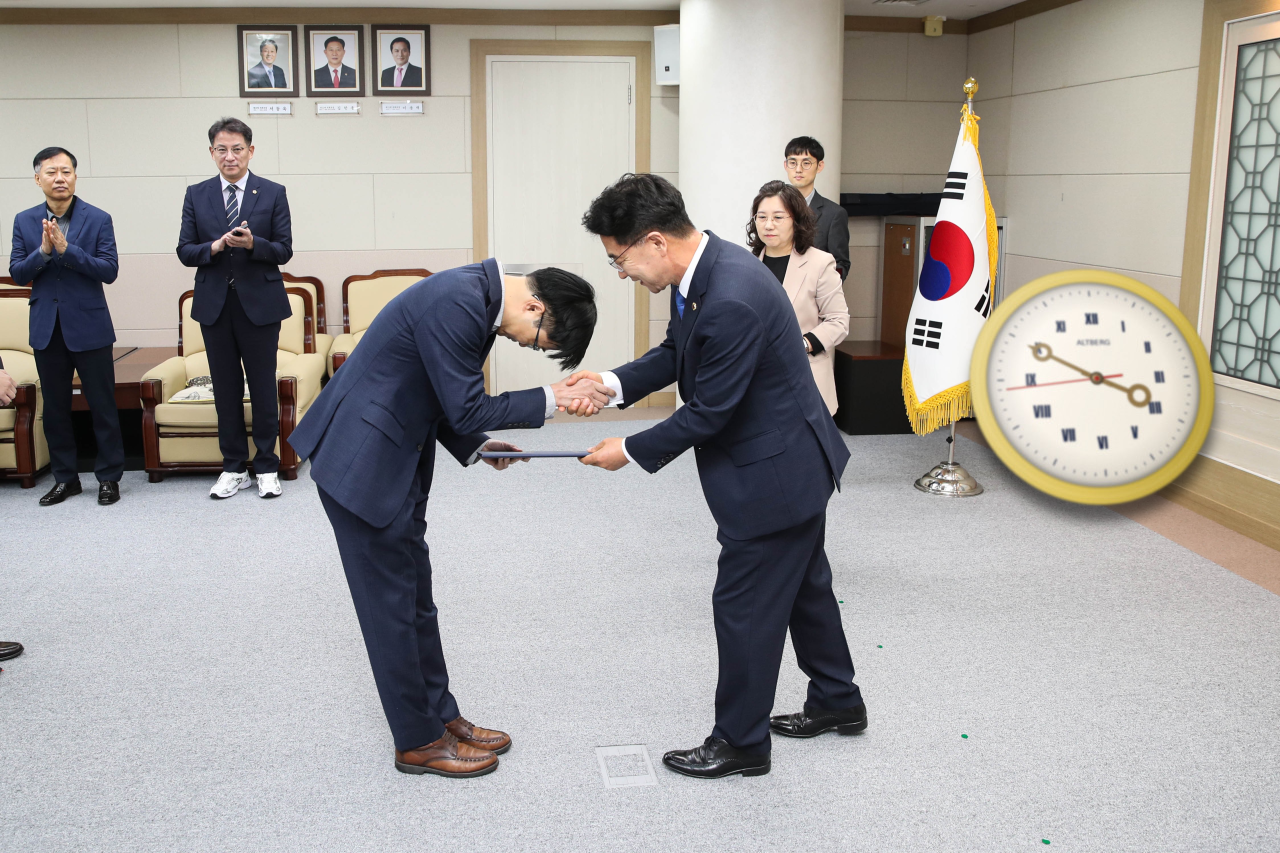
3:49:44
